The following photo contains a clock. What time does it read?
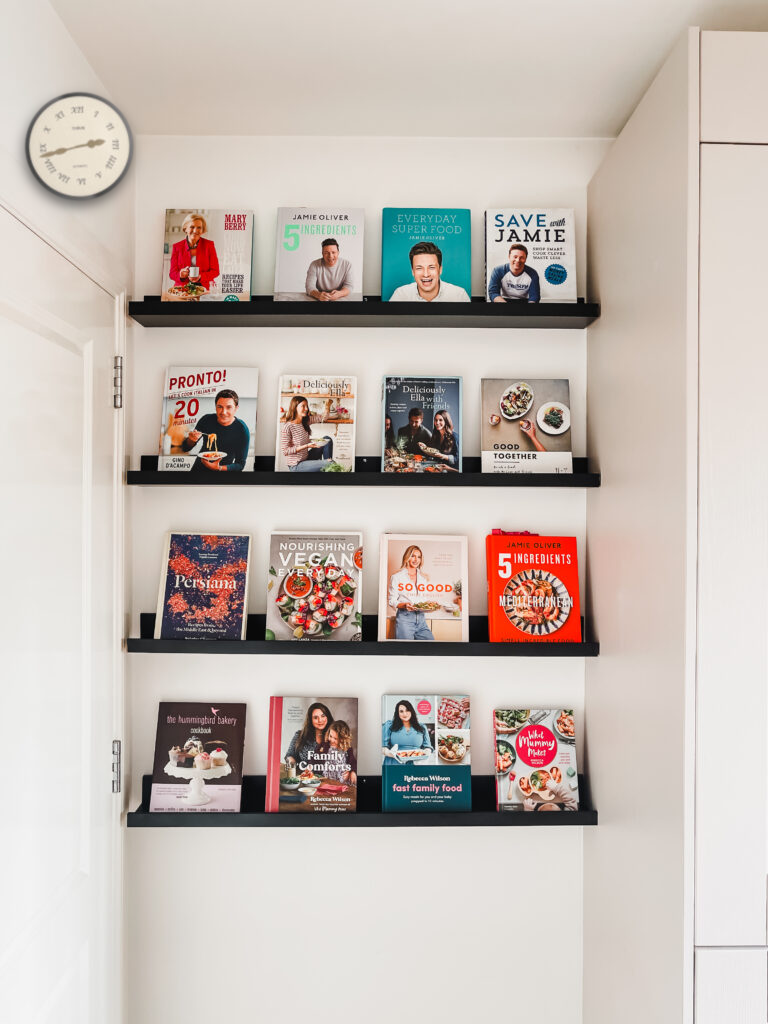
2:43
